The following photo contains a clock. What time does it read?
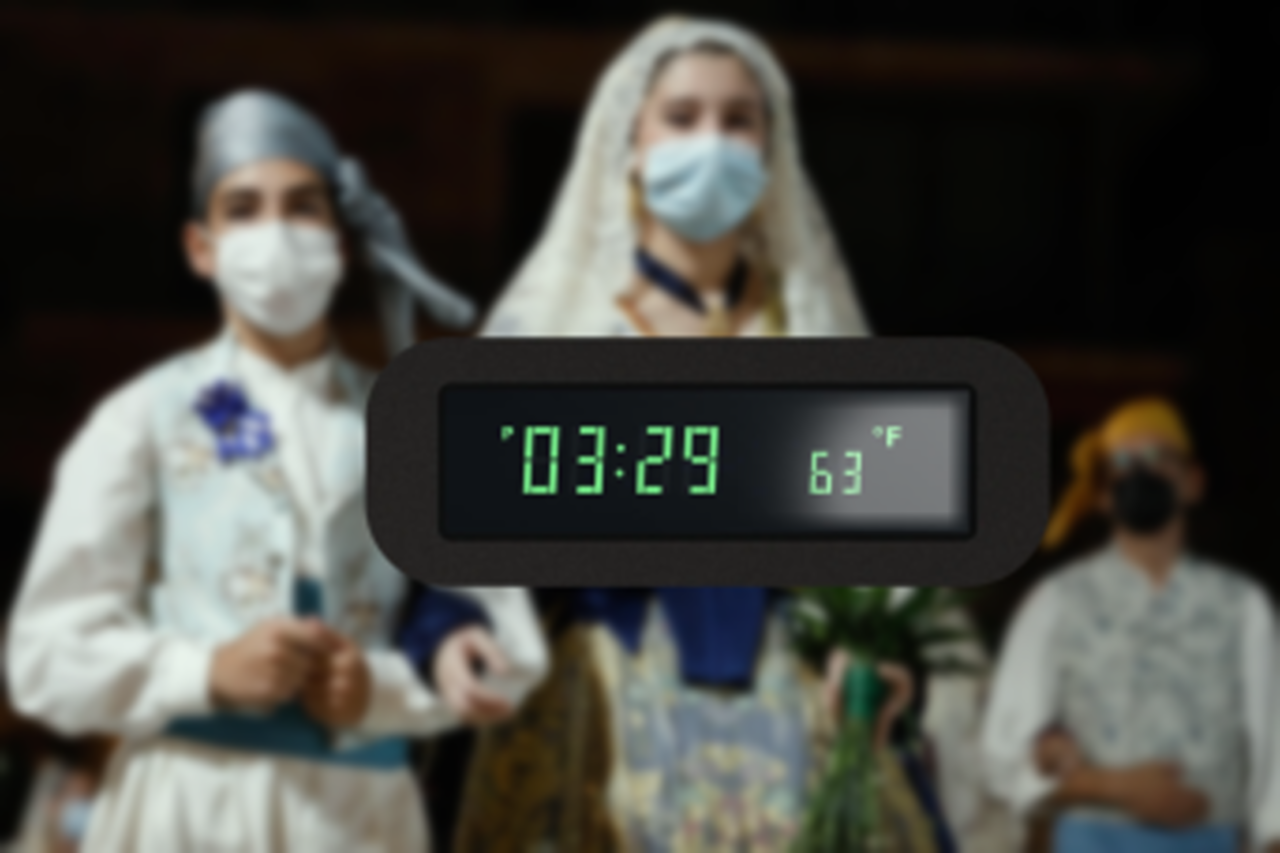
3:29
